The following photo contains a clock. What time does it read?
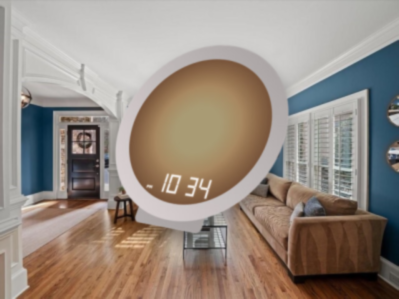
10:34
